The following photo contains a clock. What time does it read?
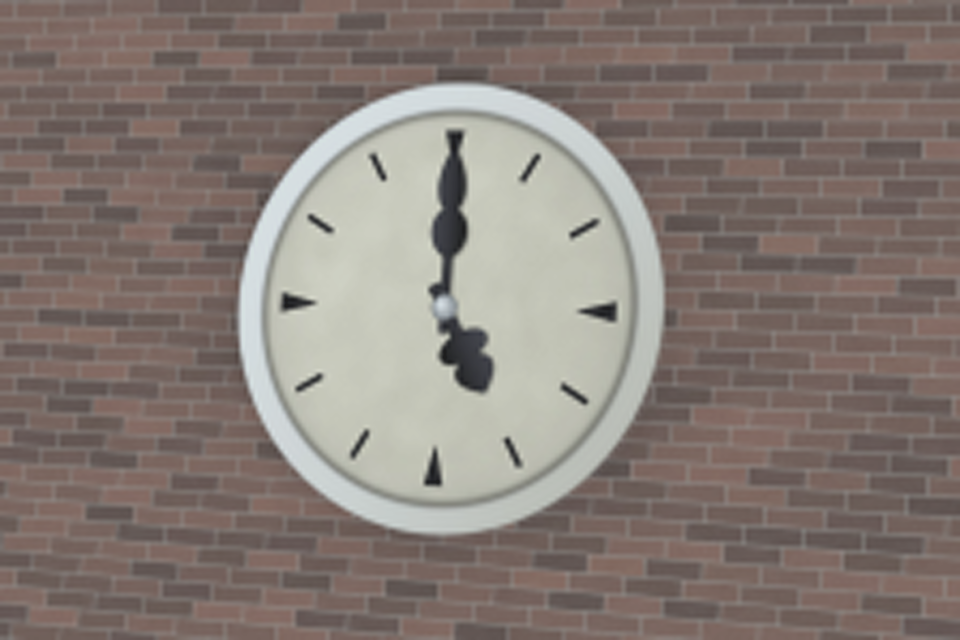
5:00
